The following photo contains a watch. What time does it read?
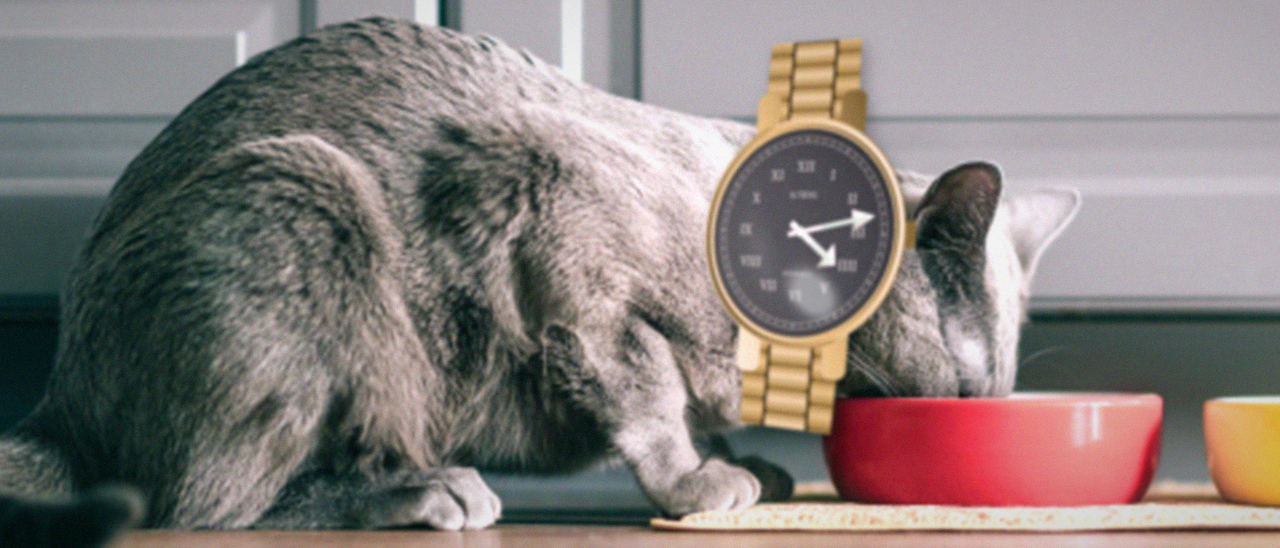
4:13
